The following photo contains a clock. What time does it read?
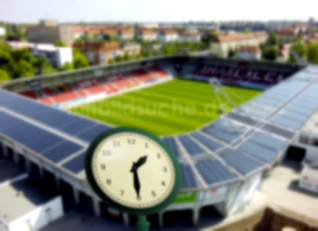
1:30
